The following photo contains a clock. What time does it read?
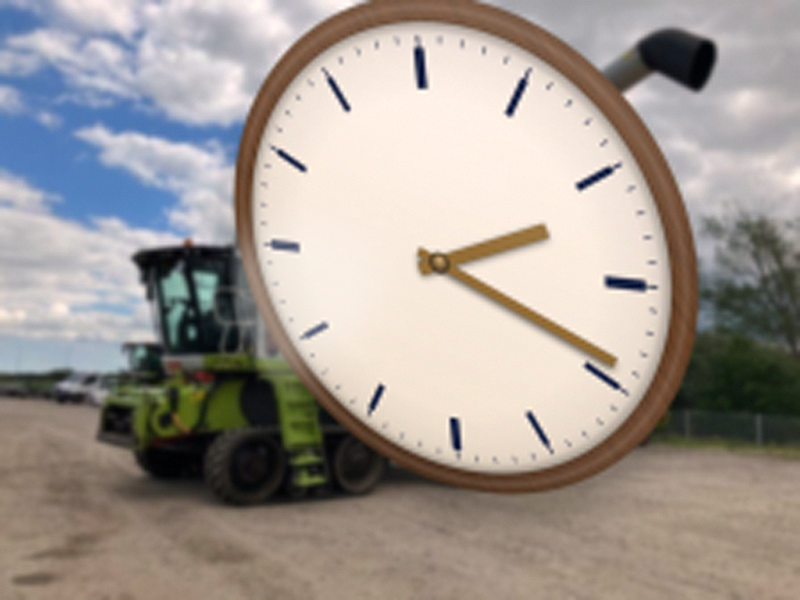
2:19
